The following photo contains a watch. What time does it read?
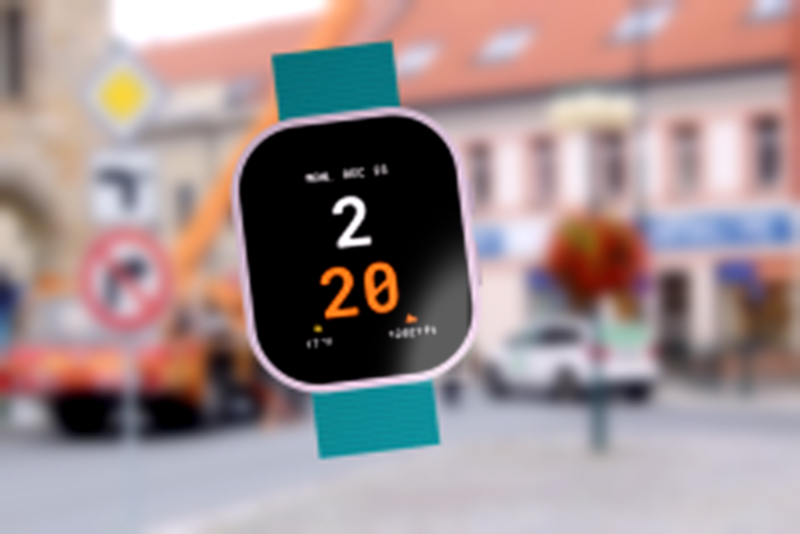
2:20
